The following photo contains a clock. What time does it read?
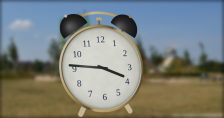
3:46
